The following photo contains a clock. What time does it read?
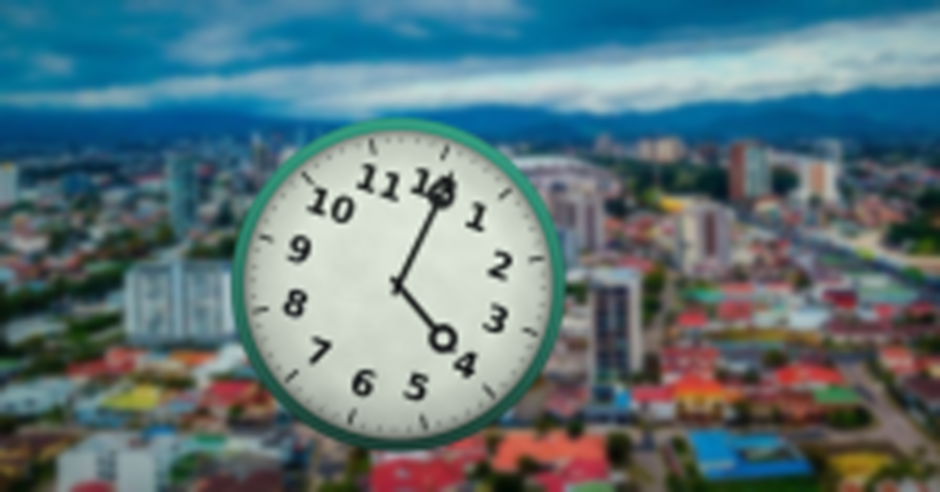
4:01
